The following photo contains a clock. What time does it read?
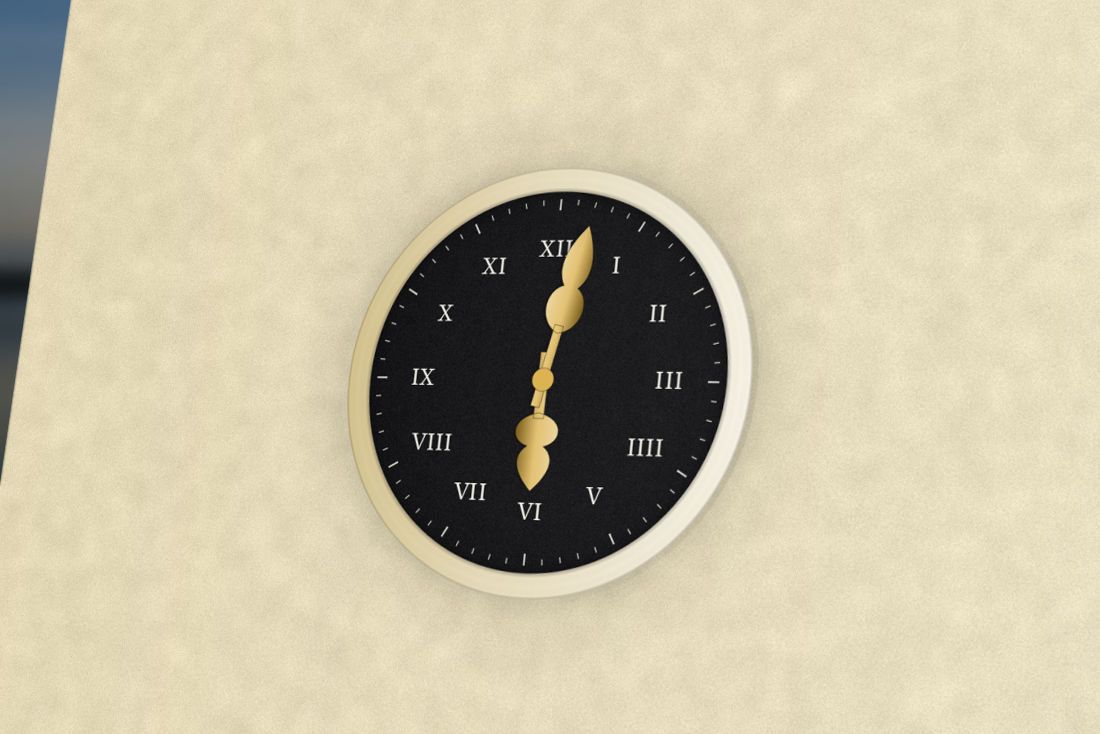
6:02
